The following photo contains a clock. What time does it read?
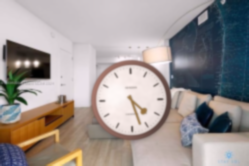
4:27
